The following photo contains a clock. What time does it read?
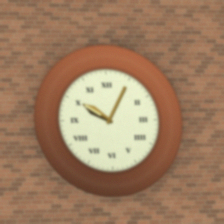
10:05
